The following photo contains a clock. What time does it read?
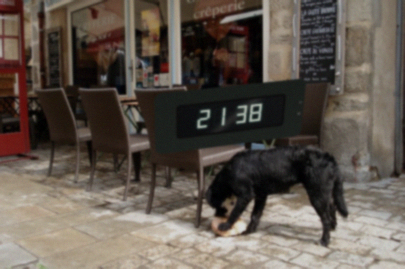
21:38
